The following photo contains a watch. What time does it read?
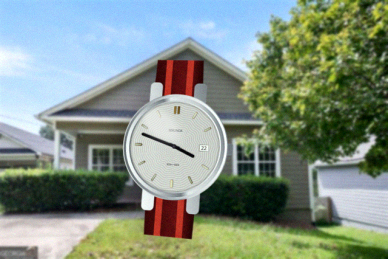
3:48
